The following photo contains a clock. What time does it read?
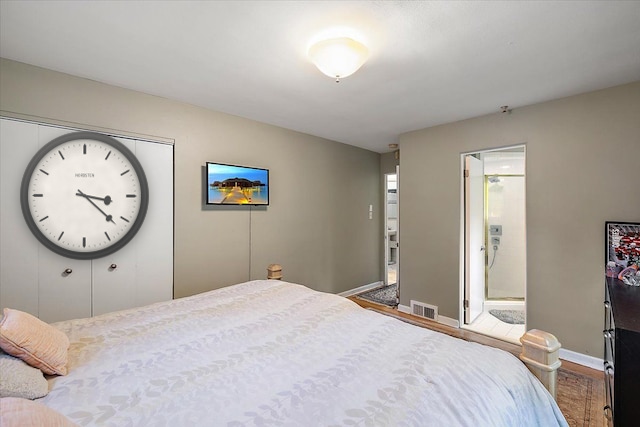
3:22
